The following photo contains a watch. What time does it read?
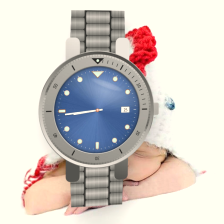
8:44
